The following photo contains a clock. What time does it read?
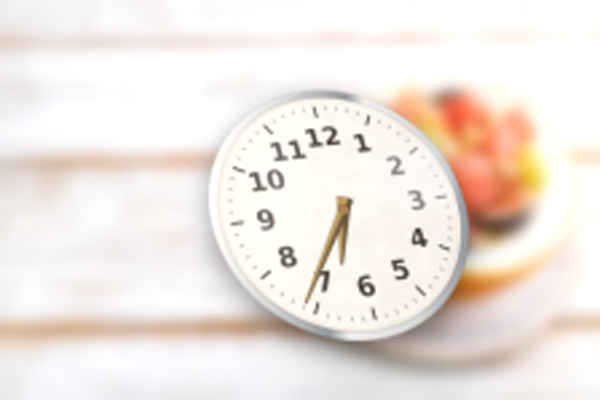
6:36
